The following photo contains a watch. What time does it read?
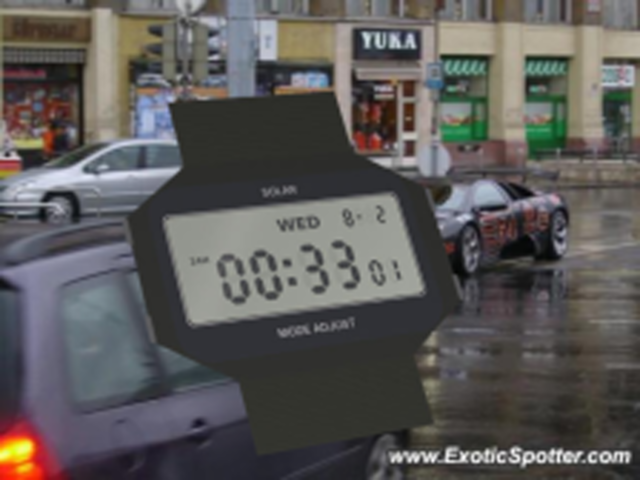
0:33:01
